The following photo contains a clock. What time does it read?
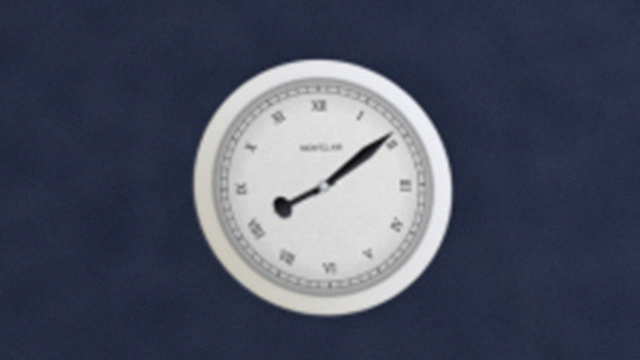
8:09
